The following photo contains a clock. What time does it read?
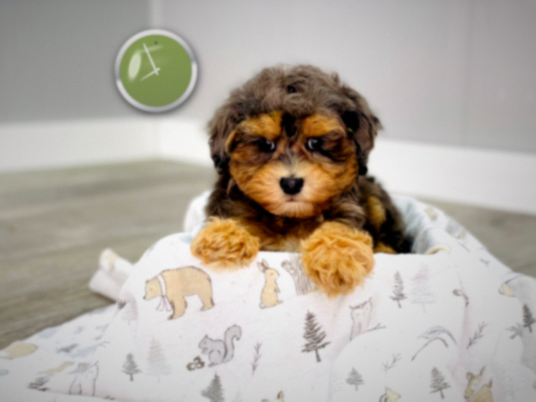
7:56
